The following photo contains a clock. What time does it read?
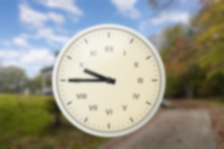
9:45
